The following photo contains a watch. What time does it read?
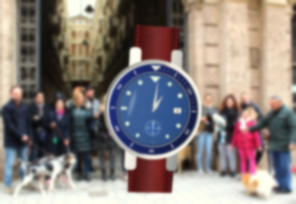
1:01
